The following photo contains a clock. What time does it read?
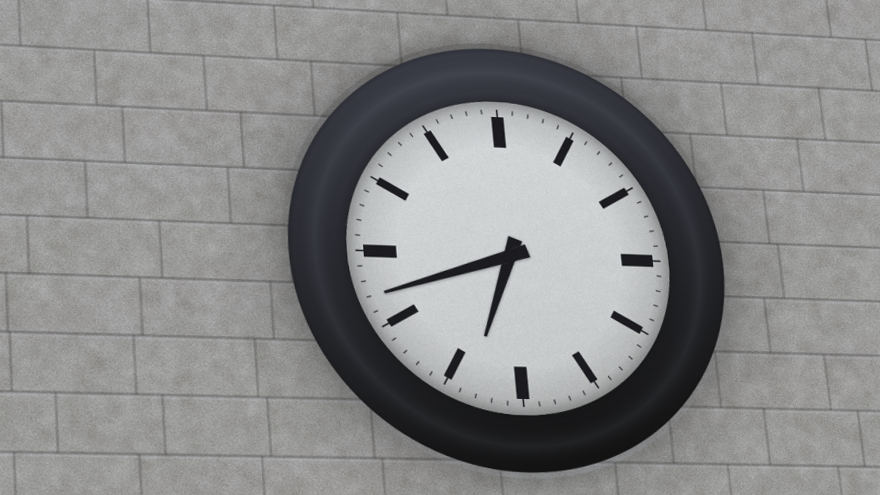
6:42
